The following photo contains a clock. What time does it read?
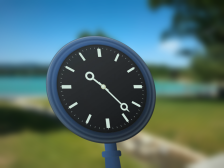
10:23
